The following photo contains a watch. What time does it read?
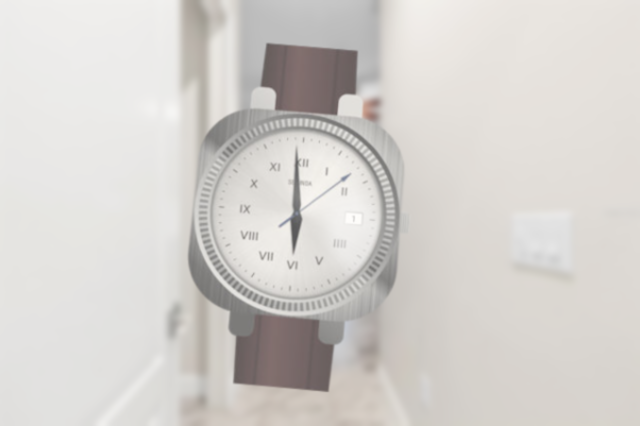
5:59:08
